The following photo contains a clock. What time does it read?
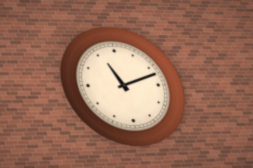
11:12
